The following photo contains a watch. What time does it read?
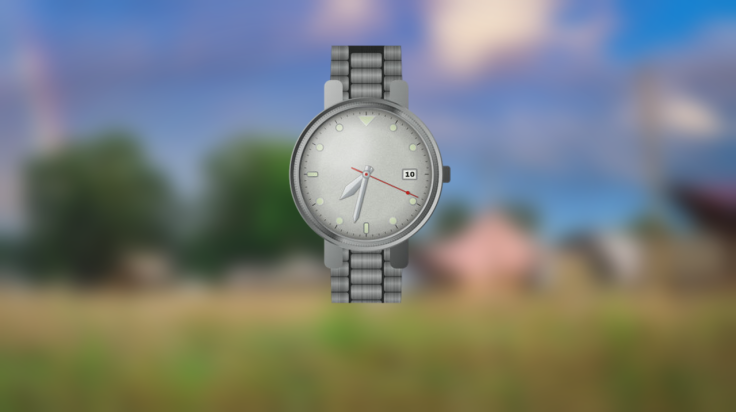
7:32:19
